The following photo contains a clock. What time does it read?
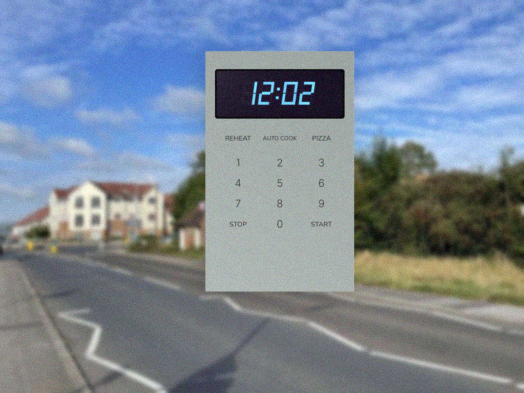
12:02
